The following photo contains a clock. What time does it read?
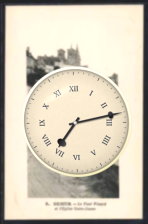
7:13
